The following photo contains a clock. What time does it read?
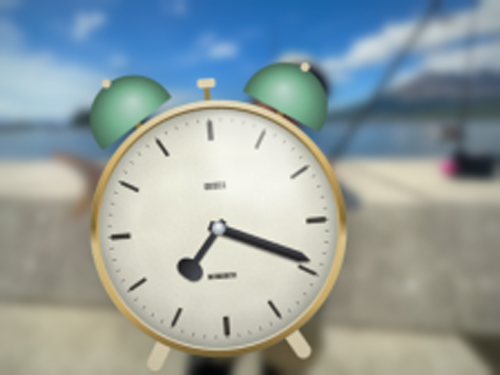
7:19
